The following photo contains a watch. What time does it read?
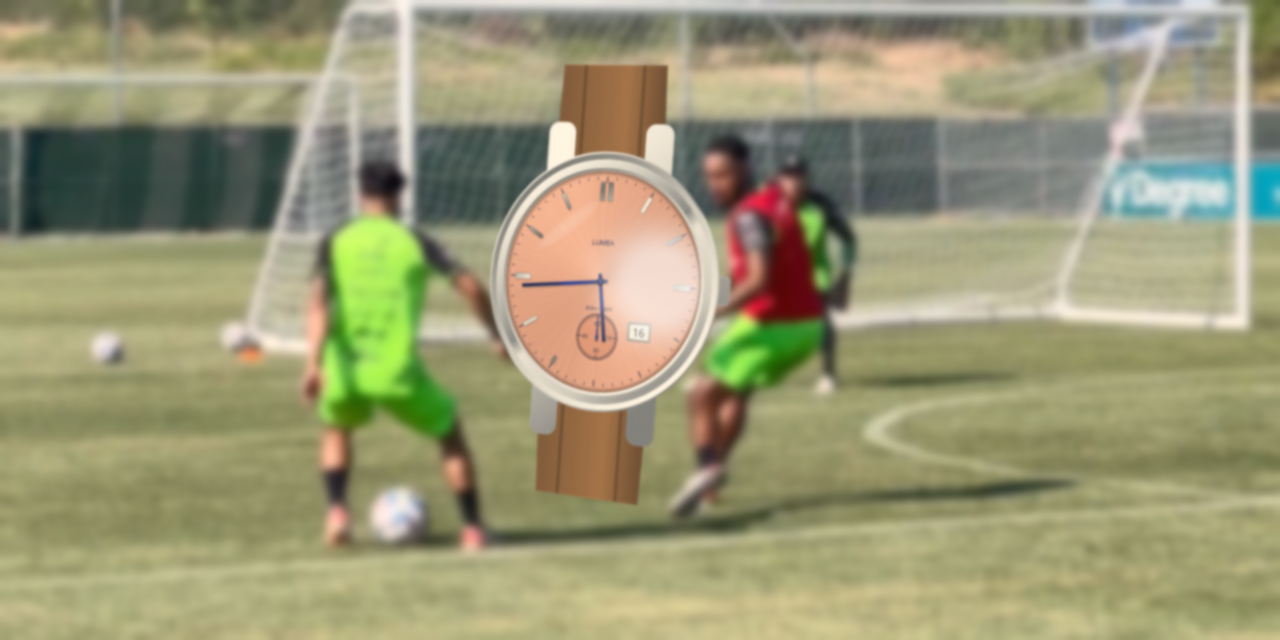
5:44
